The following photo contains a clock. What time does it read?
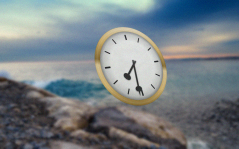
7:31
